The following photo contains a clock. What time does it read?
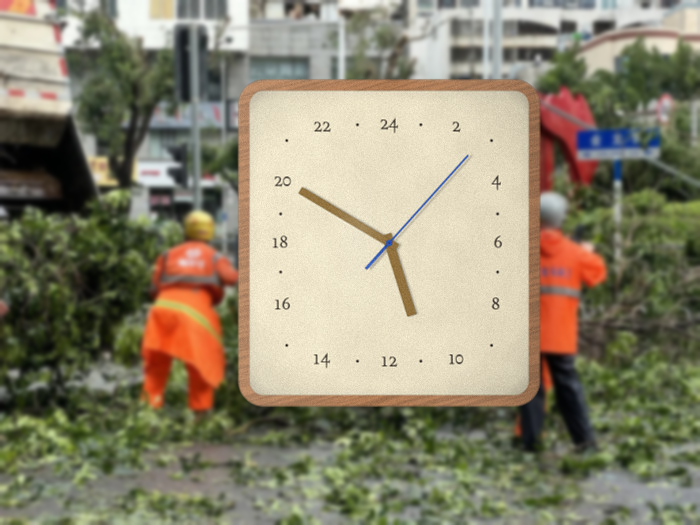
10:50:07
